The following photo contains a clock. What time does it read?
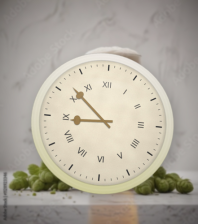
8:52
